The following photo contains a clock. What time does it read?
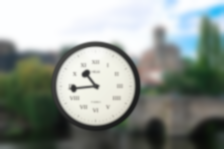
10:44
